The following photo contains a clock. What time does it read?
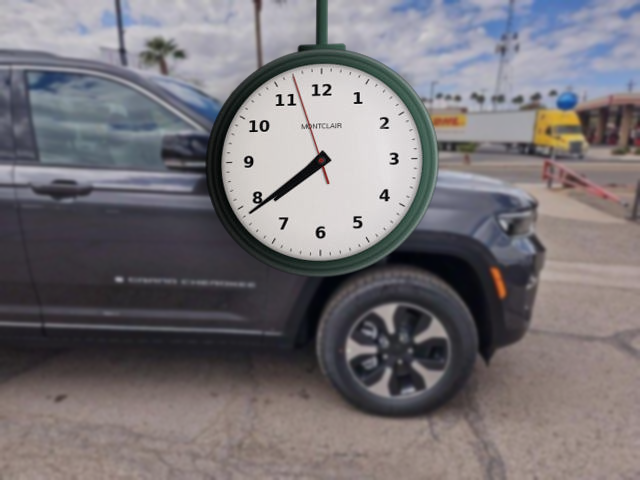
7:38:57
